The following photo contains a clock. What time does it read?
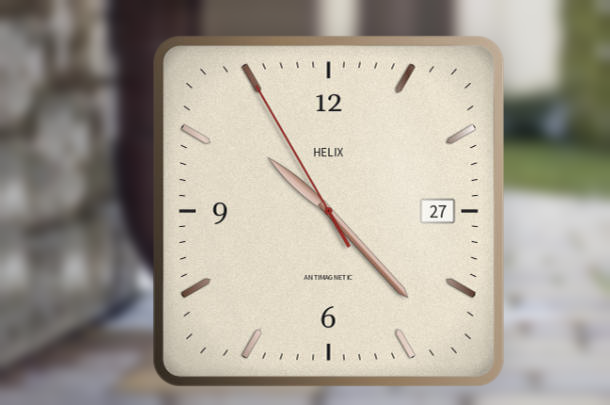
10:22:55
